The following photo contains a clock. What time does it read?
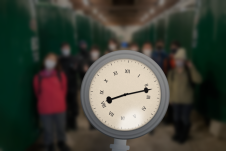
8:12
